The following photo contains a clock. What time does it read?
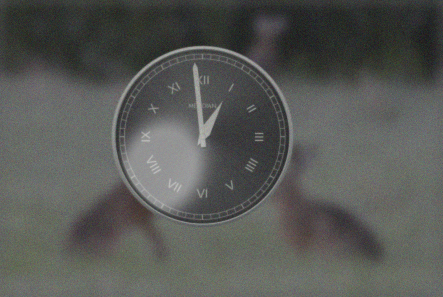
12:59
